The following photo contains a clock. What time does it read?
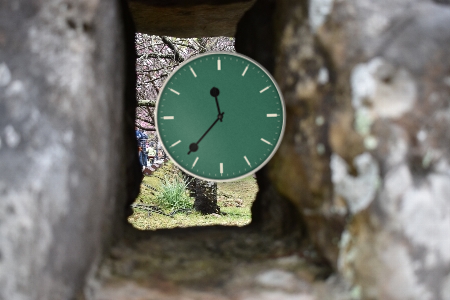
11:37
